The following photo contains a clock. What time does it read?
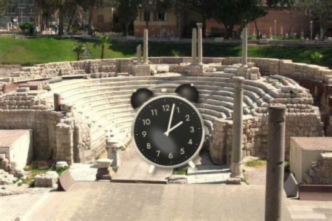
2:03
